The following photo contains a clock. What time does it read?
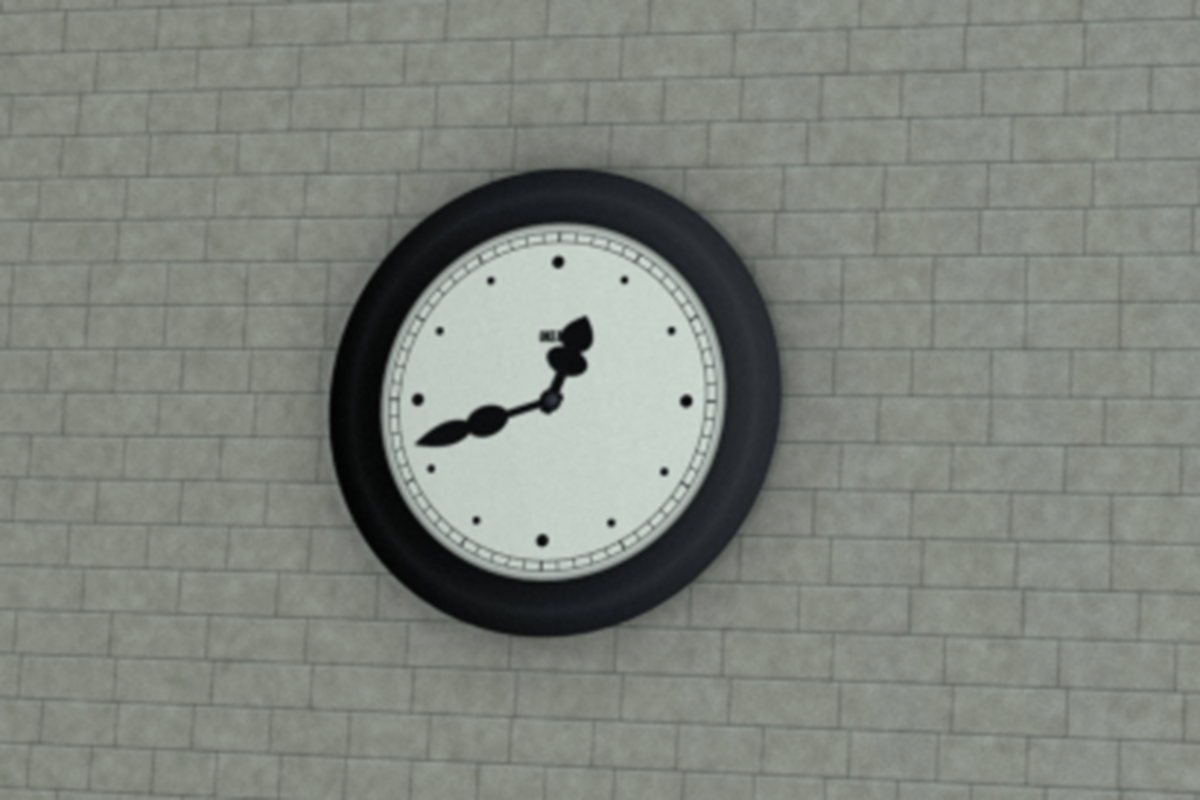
12:42
